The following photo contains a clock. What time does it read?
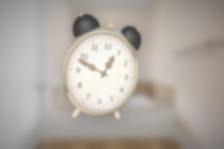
12:48
